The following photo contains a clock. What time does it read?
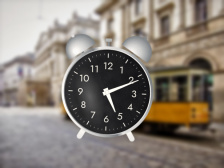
5:11
